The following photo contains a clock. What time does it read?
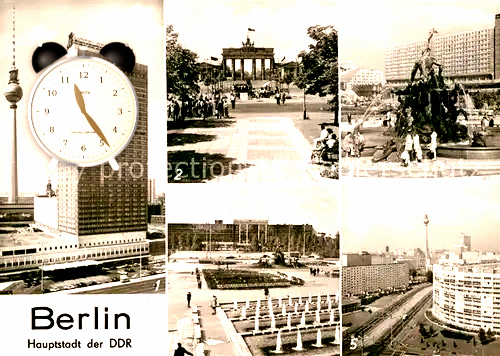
11:24
